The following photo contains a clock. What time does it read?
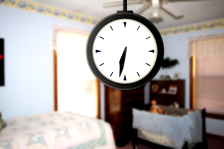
6:32
